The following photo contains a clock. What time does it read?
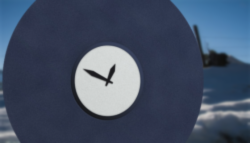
12:49
